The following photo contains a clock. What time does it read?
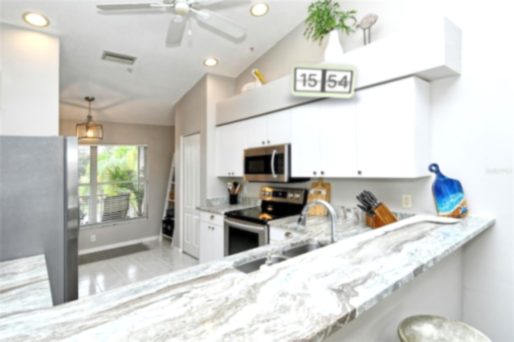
15:54
